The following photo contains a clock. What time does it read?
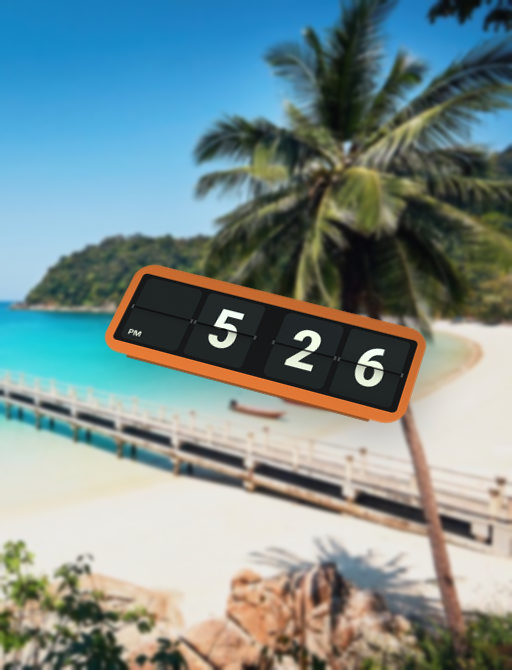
5:26
